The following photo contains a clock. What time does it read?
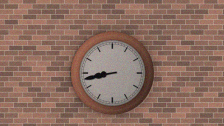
8:43
